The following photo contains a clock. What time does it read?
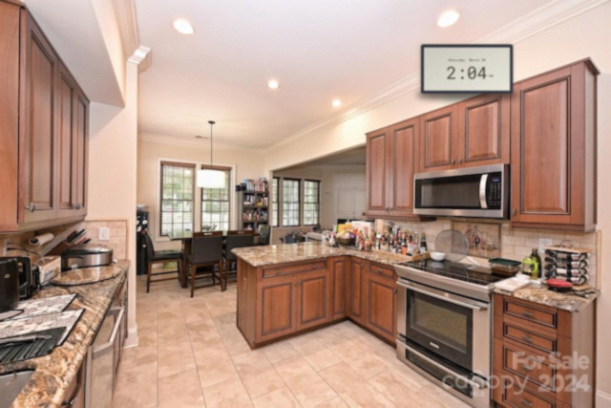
2:04
